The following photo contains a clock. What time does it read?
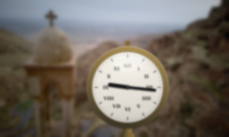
9:16
